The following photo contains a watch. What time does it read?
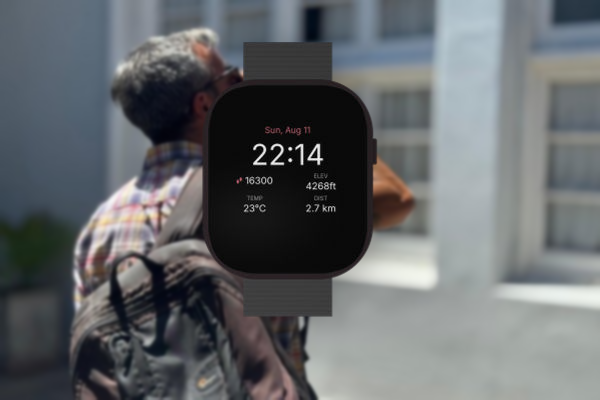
22:14
